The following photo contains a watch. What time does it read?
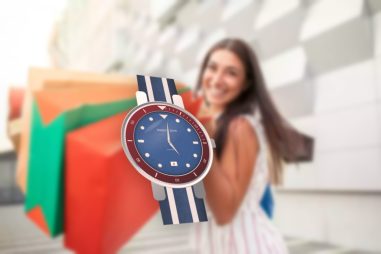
5:01
